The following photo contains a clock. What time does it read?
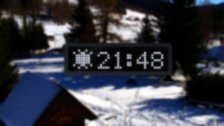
21:48
